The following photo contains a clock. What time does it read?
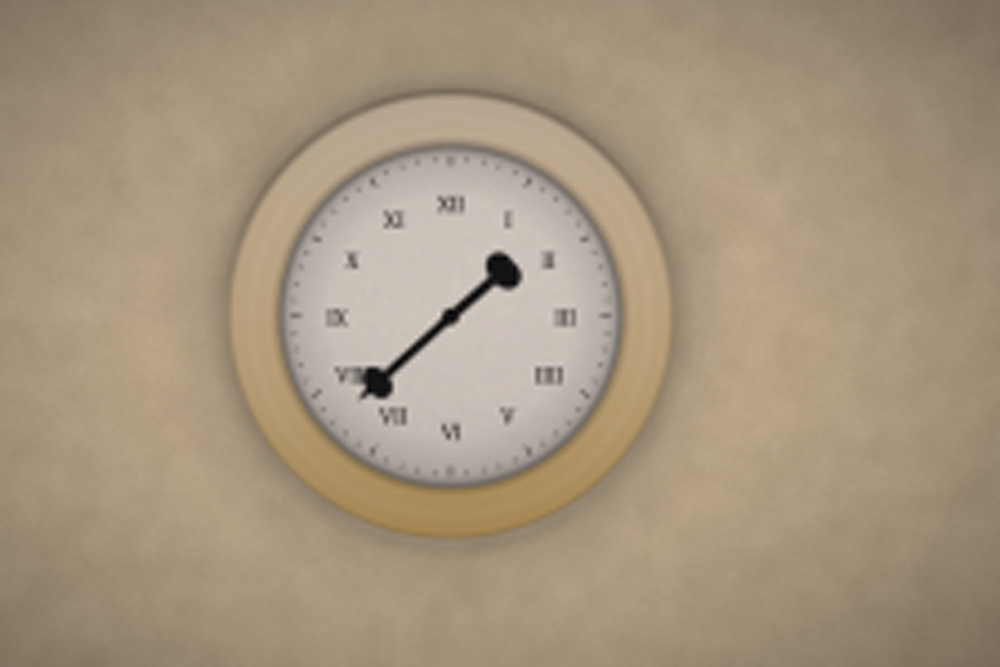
1:38
